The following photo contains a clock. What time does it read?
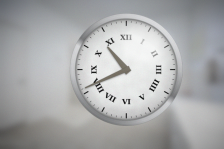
10:41
